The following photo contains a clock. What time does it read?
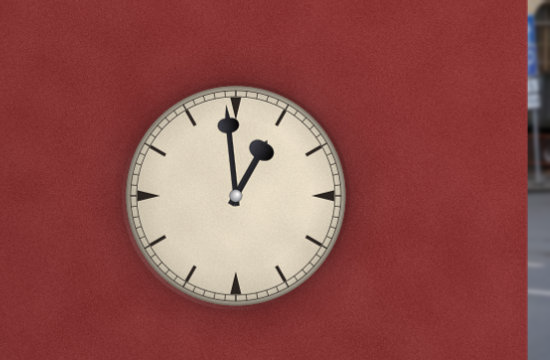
12:59
